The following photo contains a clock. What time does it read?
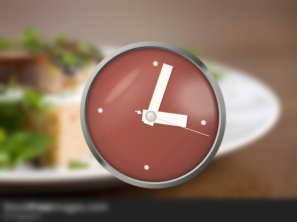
3:02:17
